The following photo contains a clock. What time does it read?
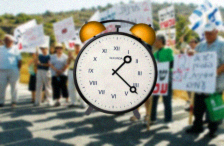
1:22
